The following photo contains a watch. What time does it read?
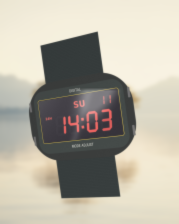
14:03
